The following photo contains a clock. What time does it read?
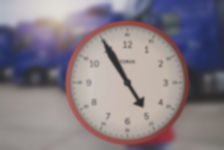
4:55
